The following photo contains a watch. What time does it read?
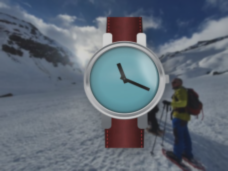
11:19
